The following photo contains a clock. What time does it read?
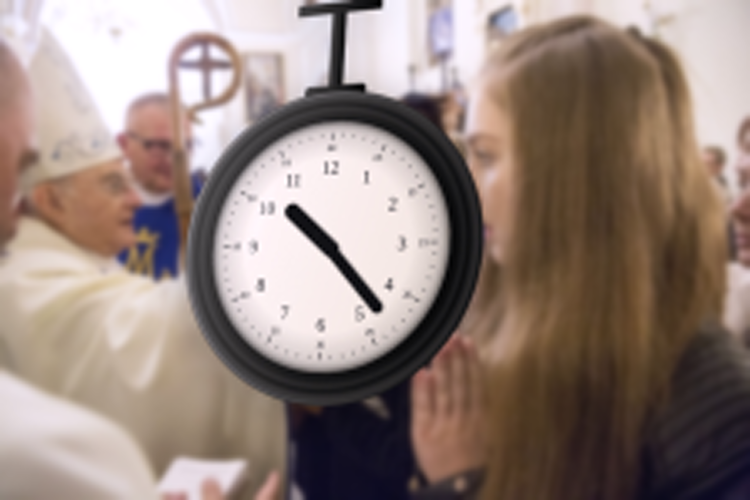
10:23
